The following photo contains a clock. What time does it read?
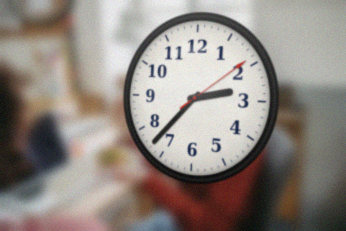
2:37:09
